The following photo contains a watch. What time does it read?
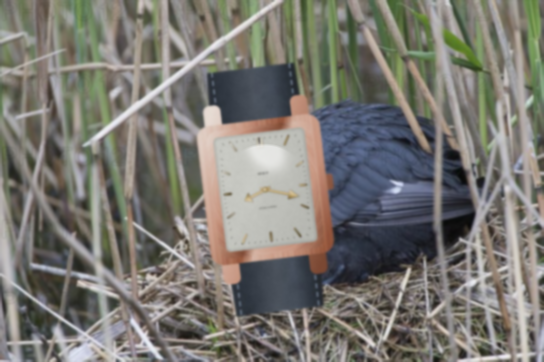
8:18
